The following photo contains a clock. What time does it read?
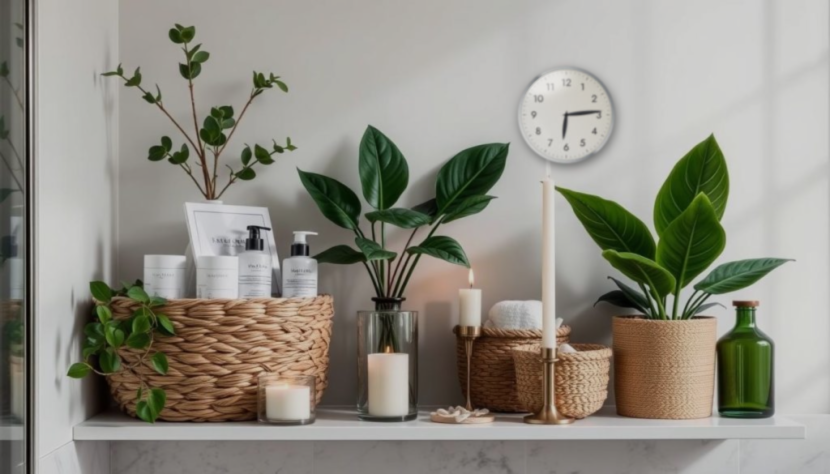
6:14
